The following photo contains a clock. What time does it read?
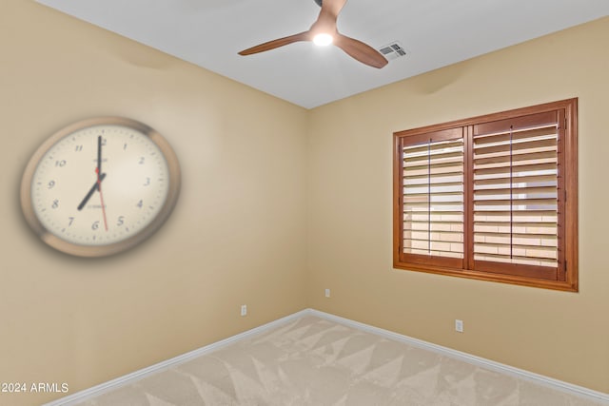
6:59:28
